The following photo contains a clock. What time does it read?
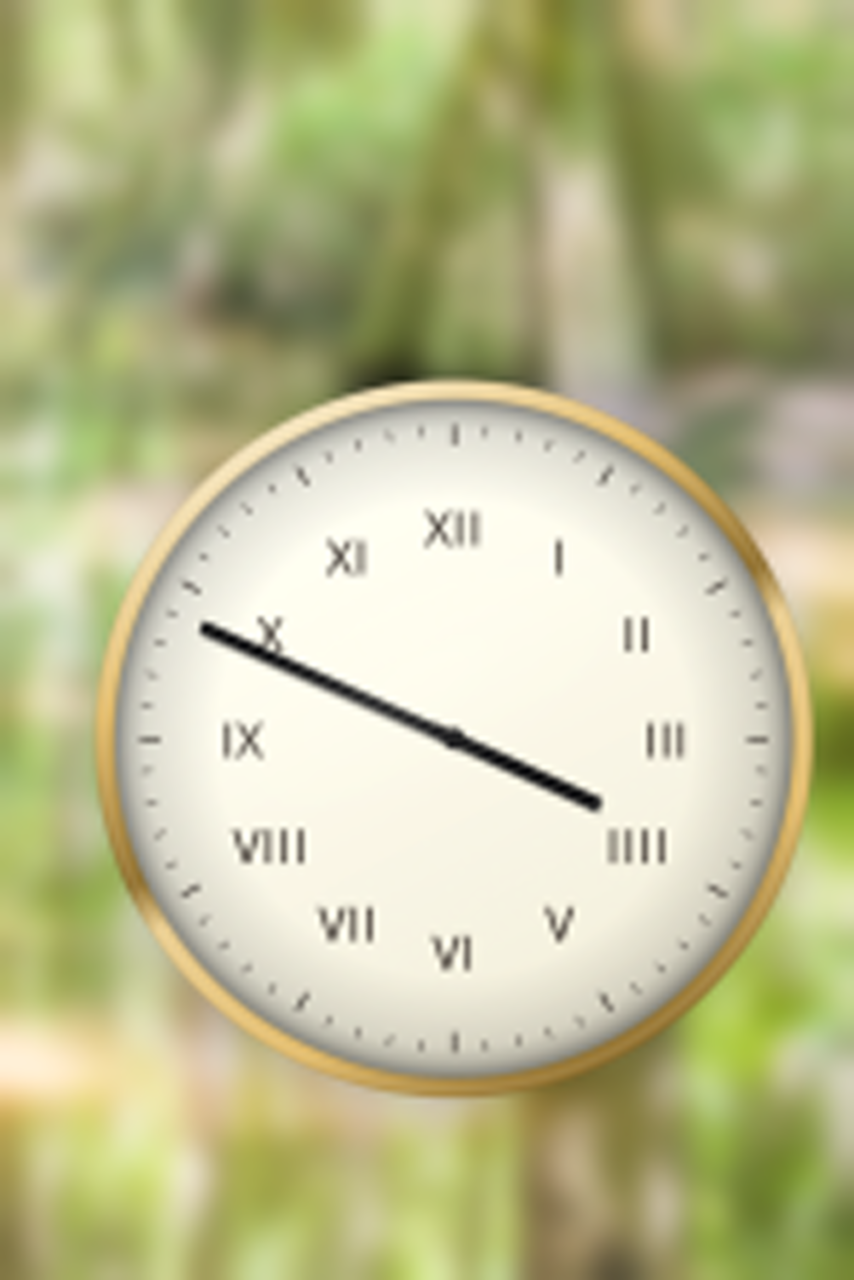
3:49
